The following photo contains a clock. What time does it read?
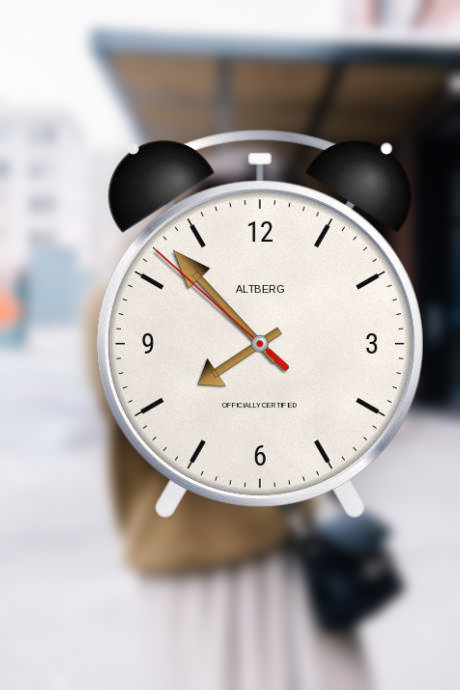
7:52:52
